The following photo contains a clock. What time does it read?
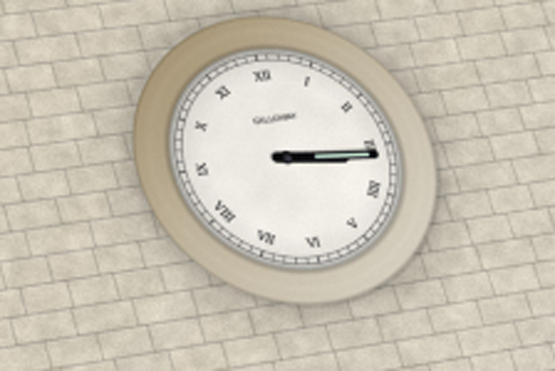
3:16
